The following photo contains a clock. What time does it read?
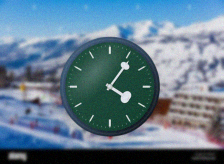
4:06
